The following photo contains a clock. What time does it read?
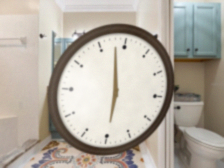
5:58
